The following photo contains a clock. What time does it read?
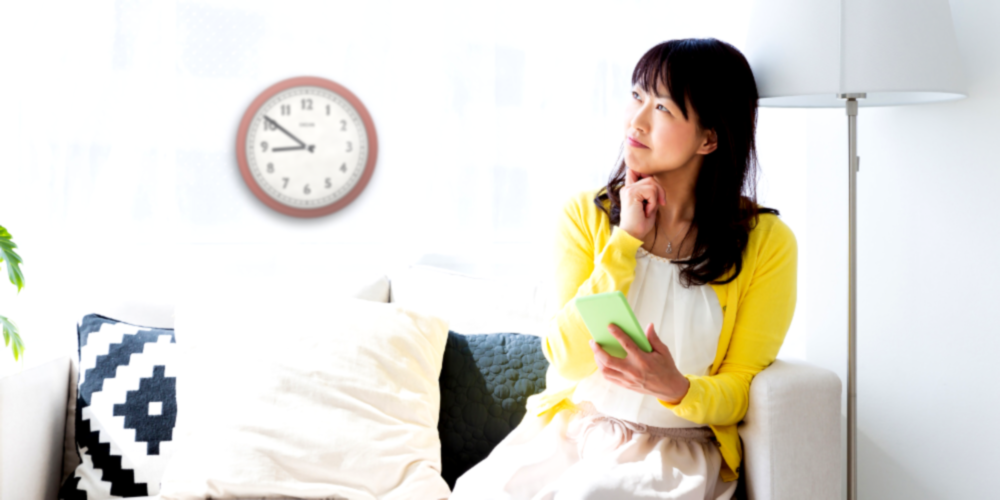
8:51
